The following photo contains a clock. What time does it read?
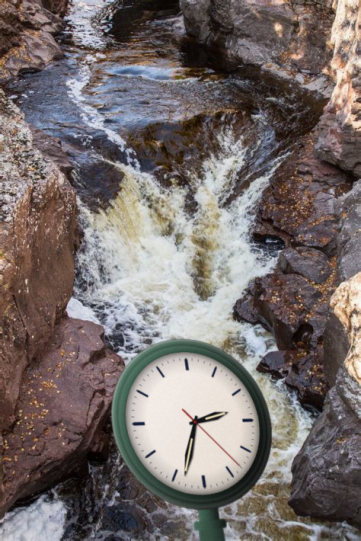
2:33:23
